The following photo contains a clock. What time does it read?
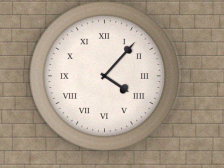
4:07
